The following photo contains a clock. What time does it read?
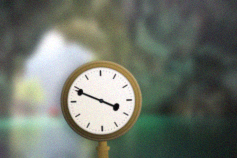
3:49
